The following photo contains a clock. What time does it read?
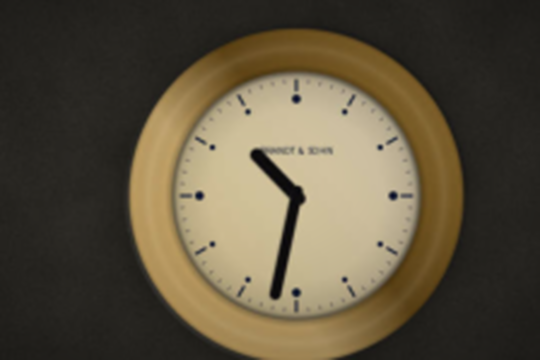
10:32
